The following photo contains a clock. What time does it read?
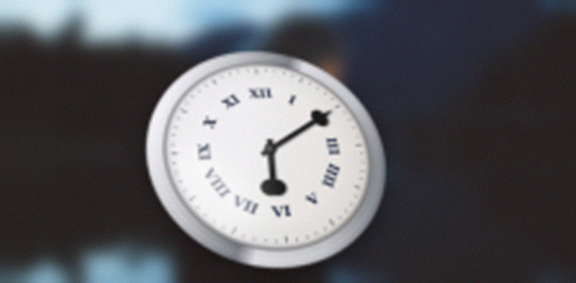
6:10
